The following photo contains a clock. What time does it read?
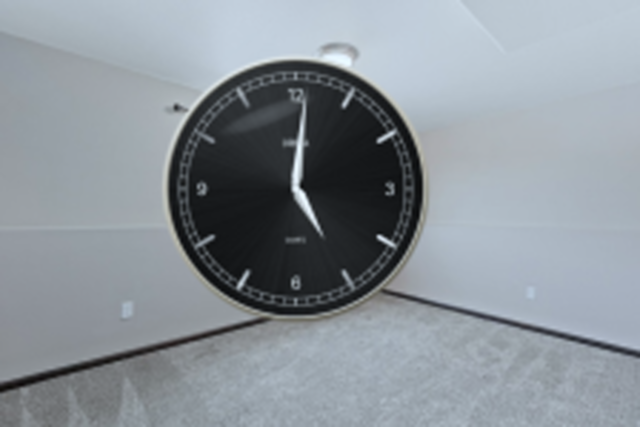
5:01
